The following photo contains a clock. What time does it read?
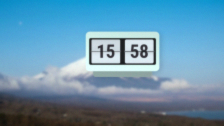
15:58
